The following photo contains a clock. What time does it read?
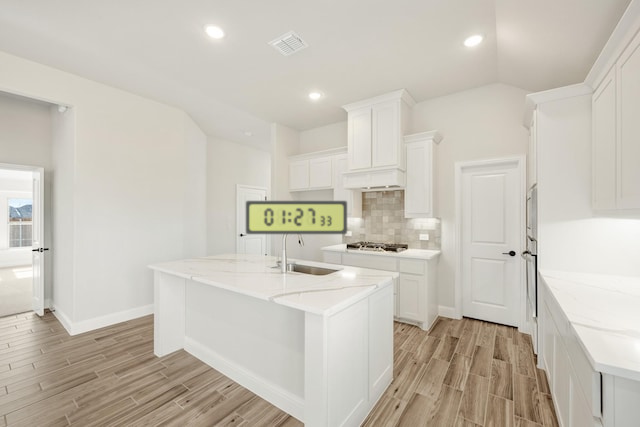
1:27:33
